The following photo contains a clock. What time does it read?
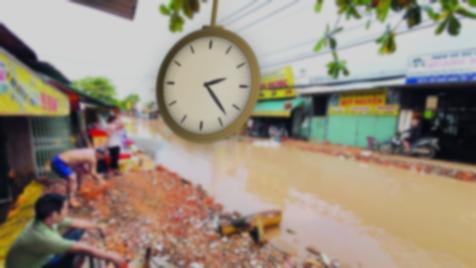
2:23
